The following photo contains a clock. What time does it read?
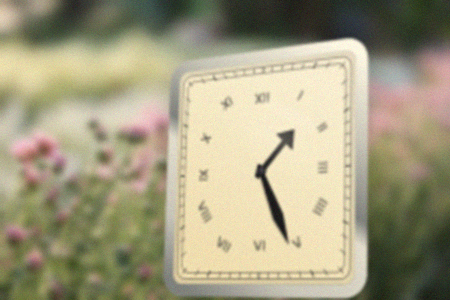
1:26
